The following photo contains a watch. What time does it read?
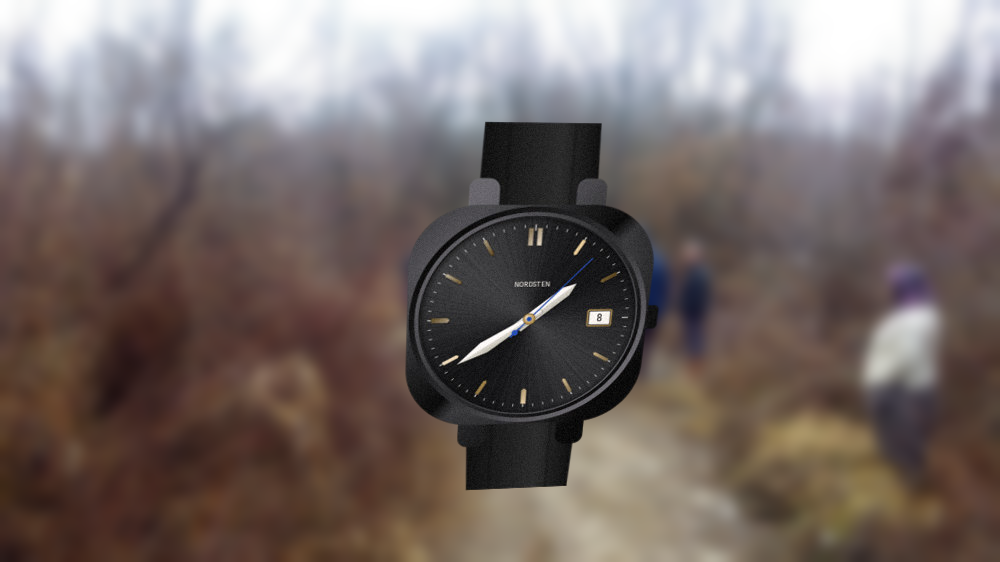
1:39:07
